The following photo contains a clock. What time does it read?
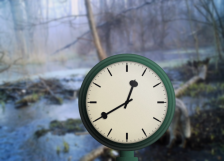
12:40
